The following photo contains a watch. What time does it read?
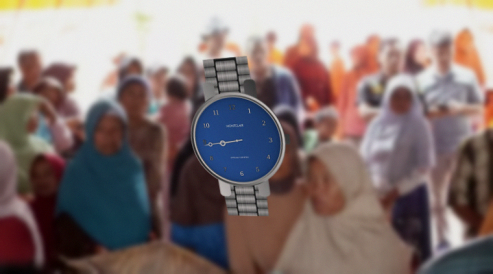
8:44
